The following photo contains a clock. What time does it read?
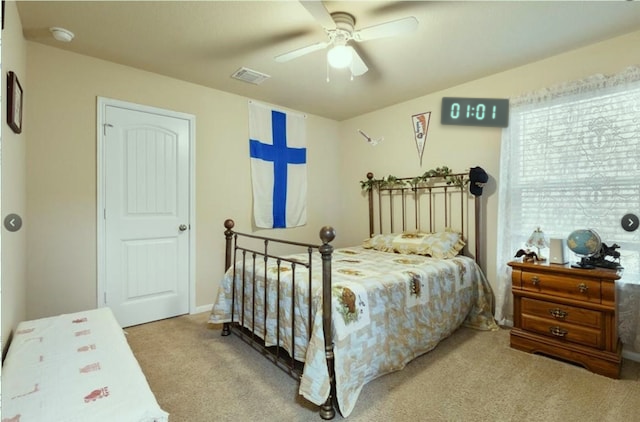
1:01
